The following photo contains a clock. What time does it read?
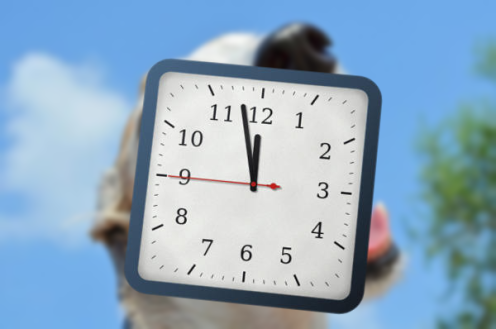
11:57:45
